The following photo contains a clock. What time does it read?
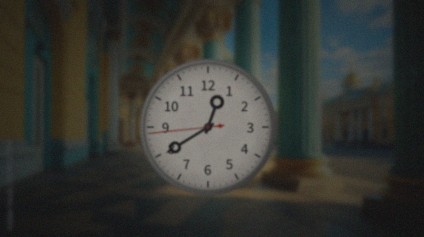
12:39:44
